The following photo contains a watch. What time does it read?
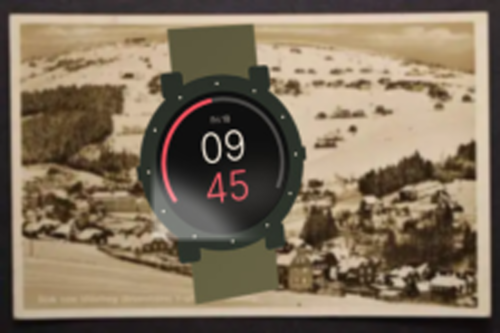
9:45
